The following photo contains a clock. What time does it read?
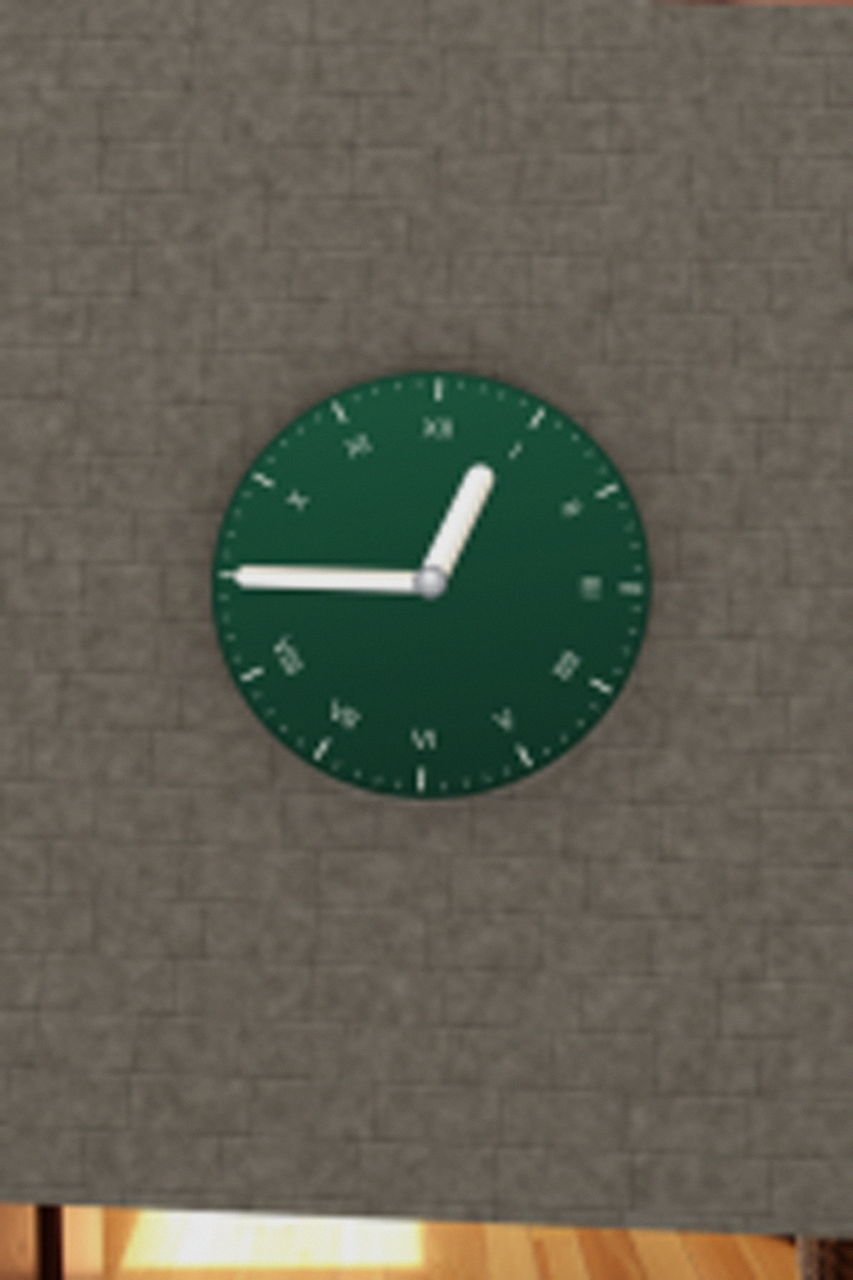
12:45
